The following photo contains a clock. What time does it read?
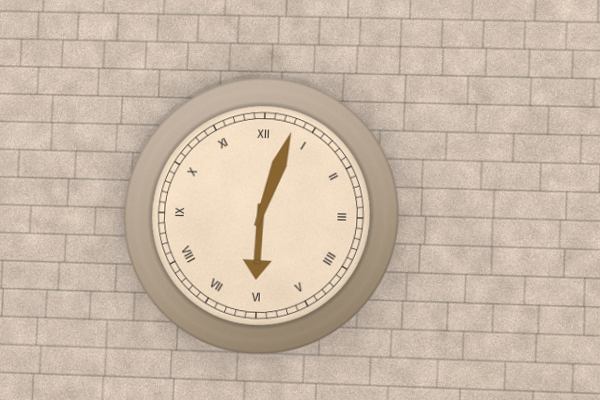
6:03
